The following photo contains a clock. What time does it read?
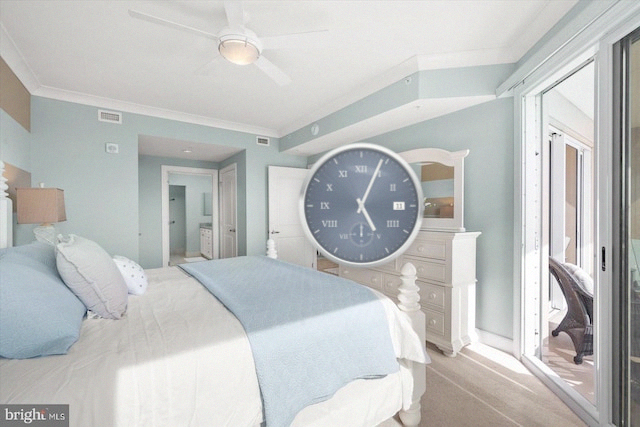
5:04
